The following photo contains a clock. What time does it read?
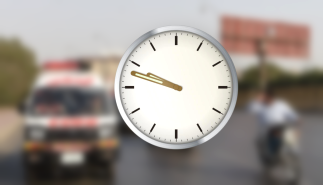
9:48
